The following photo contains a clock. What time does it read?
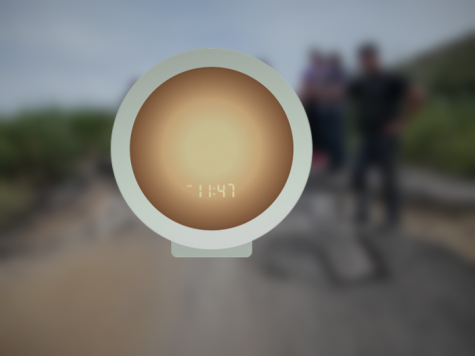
11:47
